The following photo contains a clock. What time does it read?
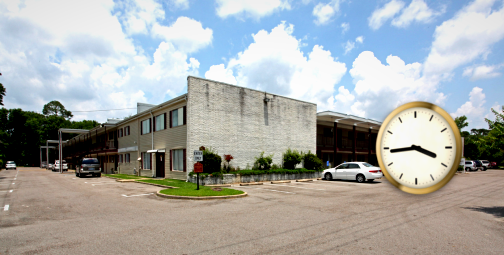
3:44
